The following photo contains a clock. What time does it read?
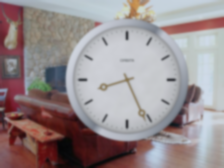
8:26
